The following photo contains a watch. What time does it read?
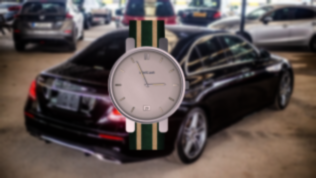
2:56
